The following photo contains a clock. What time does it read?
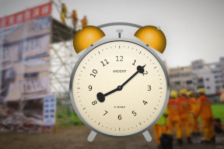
8:08
